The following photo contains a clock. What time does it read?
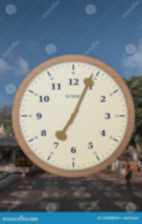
7:04
